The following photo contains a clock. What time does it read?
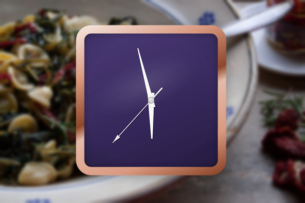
5:57:37
